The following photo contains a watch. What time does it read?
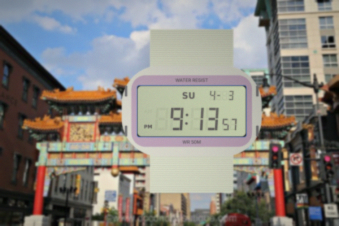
9:13:57
